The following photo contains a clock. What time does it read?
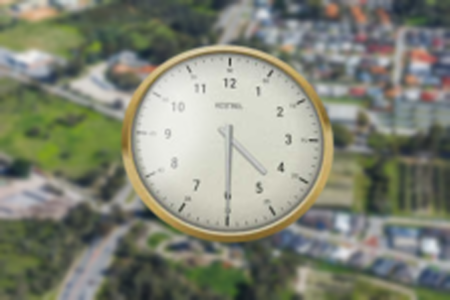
4:30
